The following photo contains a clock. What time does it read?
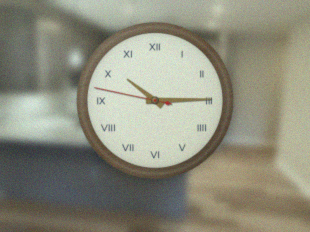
10:14:47
